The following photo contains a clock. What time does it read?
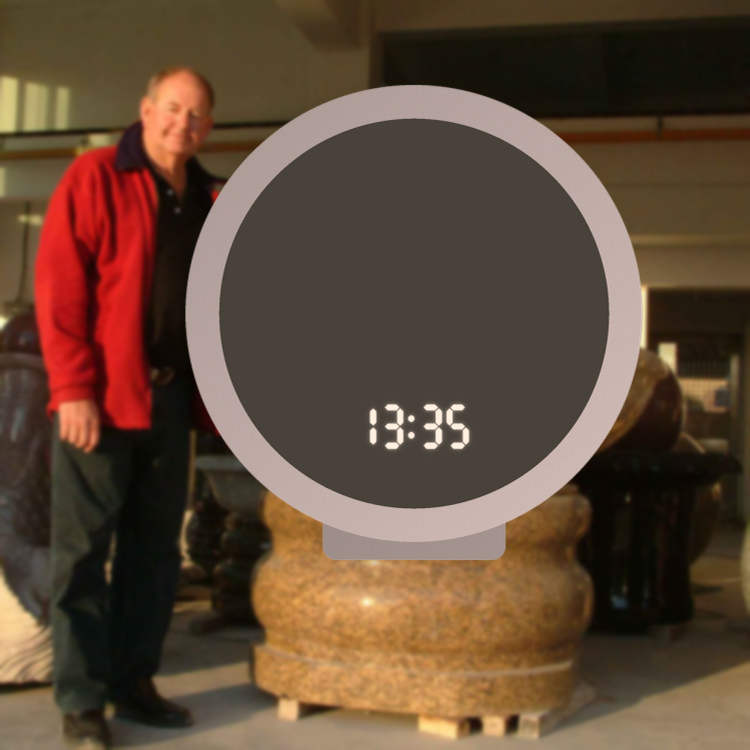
13:35
